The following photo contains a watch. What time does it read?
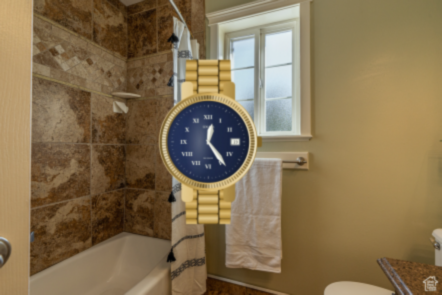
12:24
